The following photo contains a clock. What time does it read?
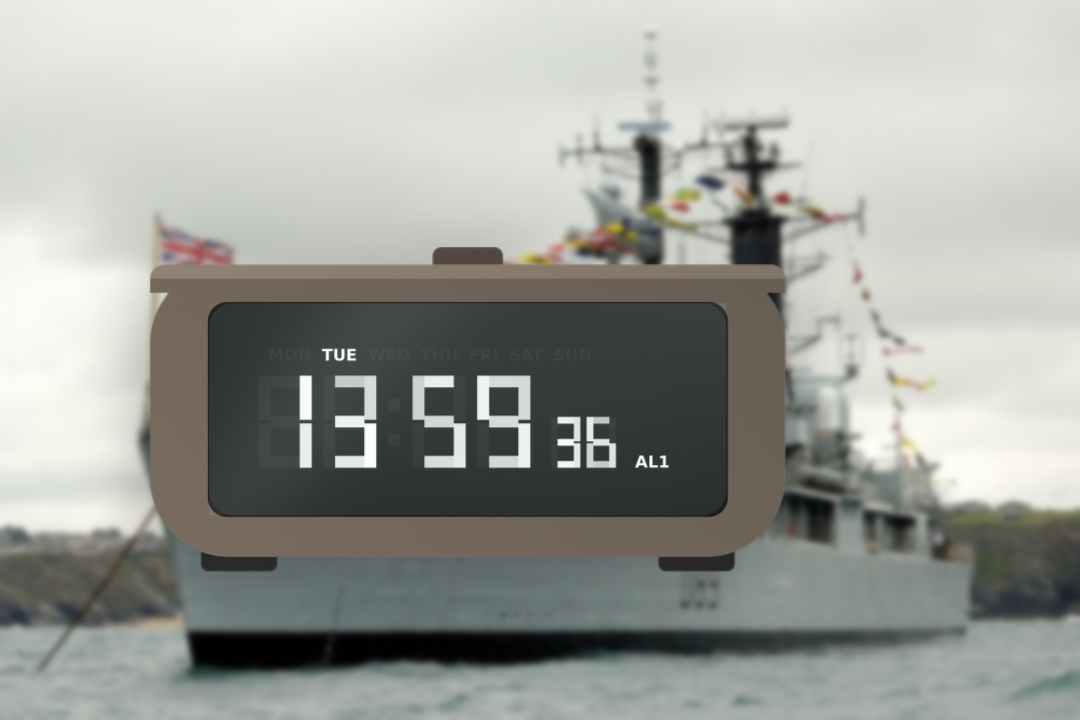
13:59:36
